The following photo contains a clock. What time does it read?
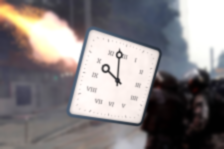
9:58
